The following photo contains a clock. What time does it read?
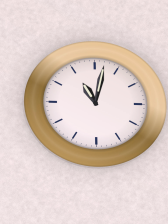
11:02
